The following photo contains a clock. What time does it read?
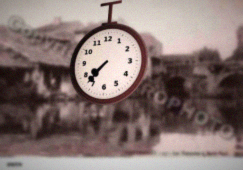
7:37
